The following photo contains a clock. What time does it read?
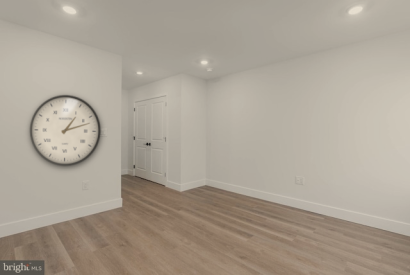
1:12
